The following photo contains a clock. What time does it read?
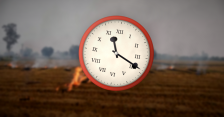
11:19
